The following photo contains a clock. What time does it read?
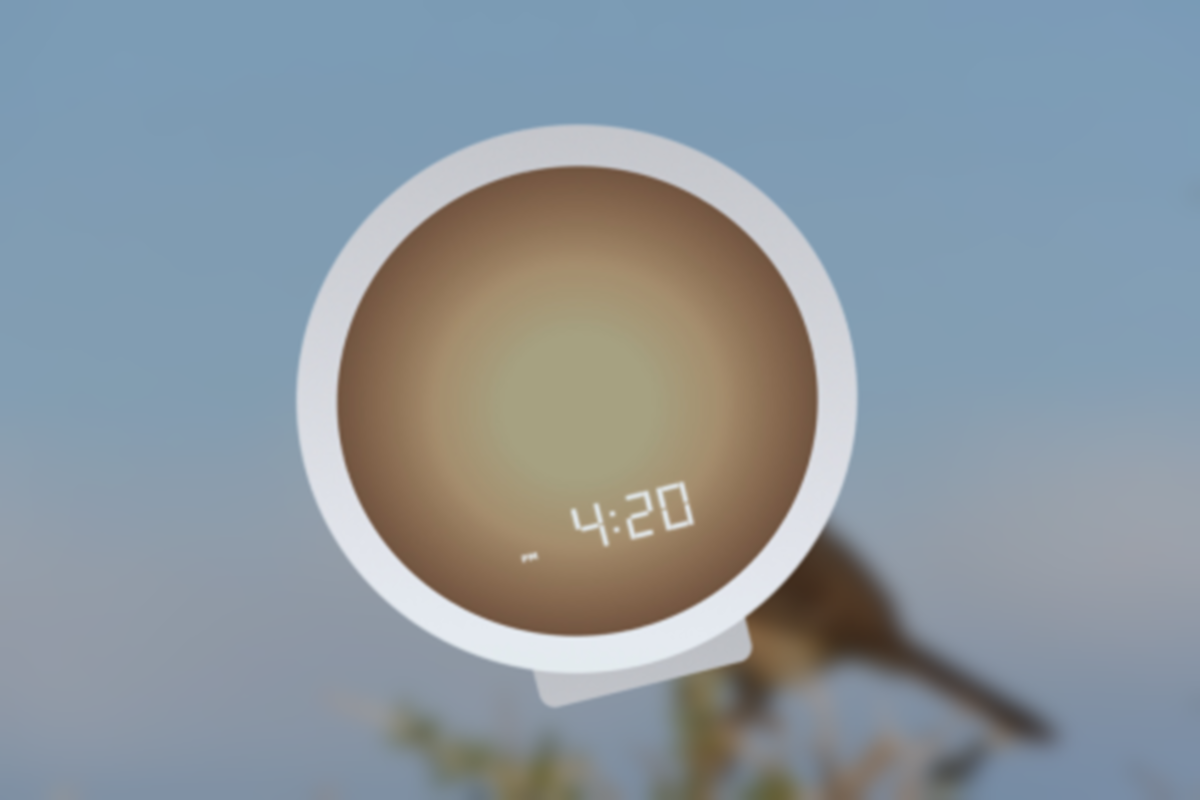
4:20
